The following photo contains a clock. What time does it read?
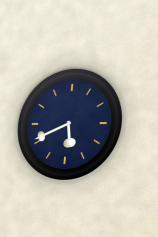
5:41
